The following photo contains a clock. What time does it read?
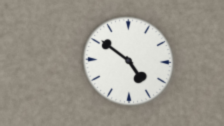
4:51
